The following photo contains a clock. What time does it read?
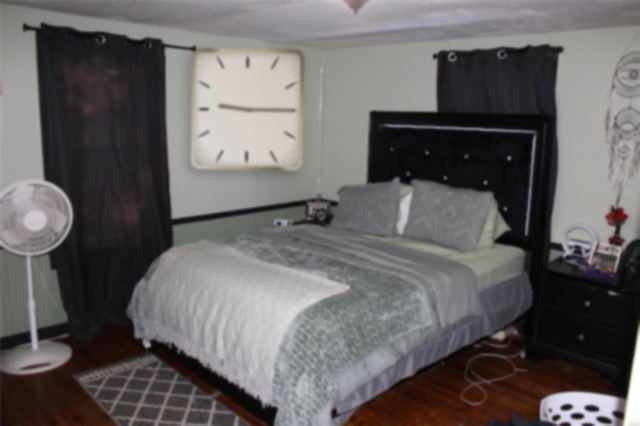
9:15
